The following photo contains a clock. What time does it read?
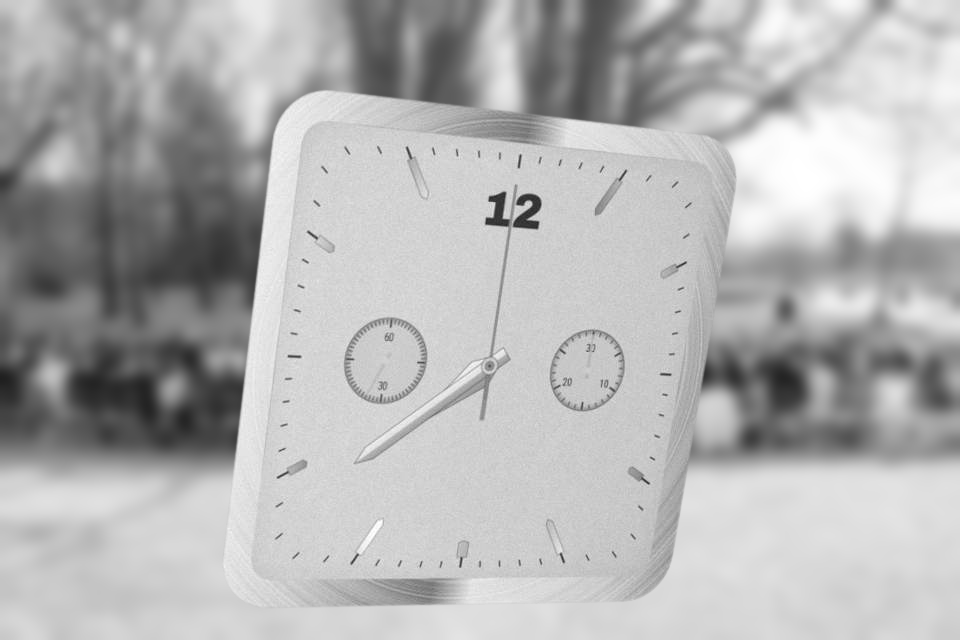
7:38:34
